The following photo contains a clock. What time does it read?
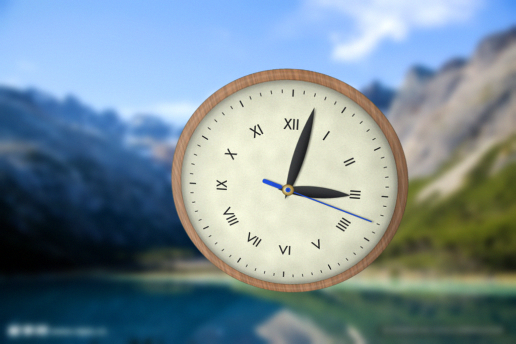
3:02:18
